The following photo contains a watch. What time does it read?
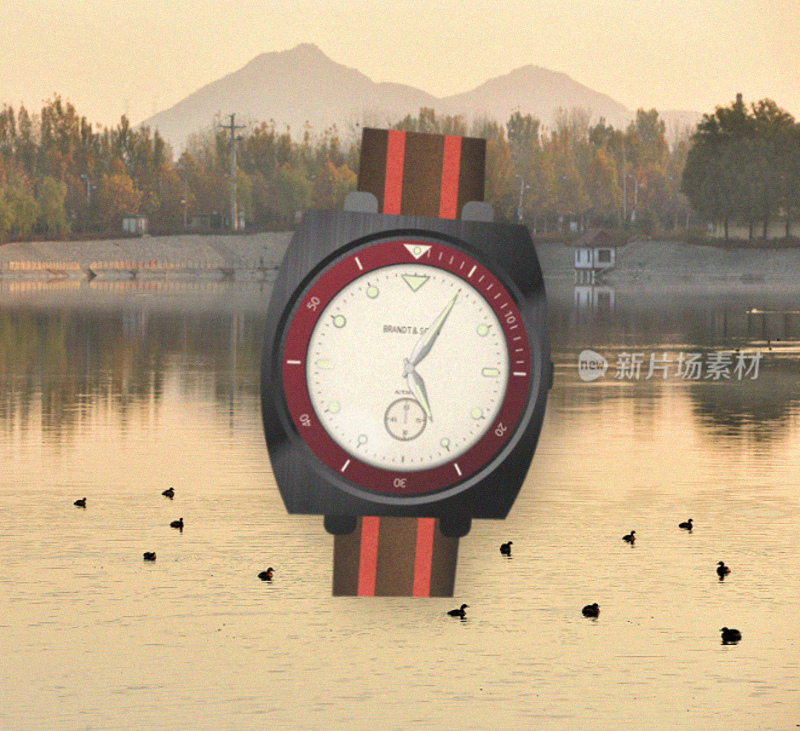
5:05
